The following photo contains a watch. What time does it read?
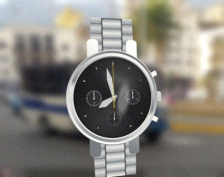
7:58
